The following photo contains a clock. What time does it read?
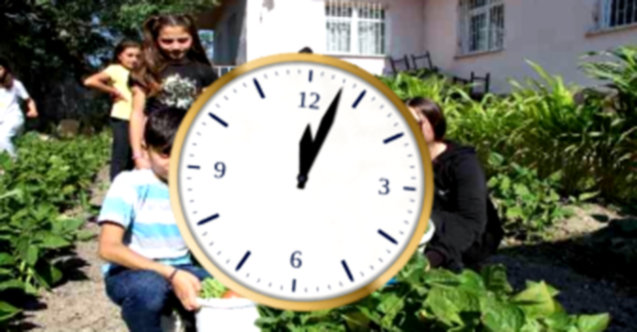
12:03
